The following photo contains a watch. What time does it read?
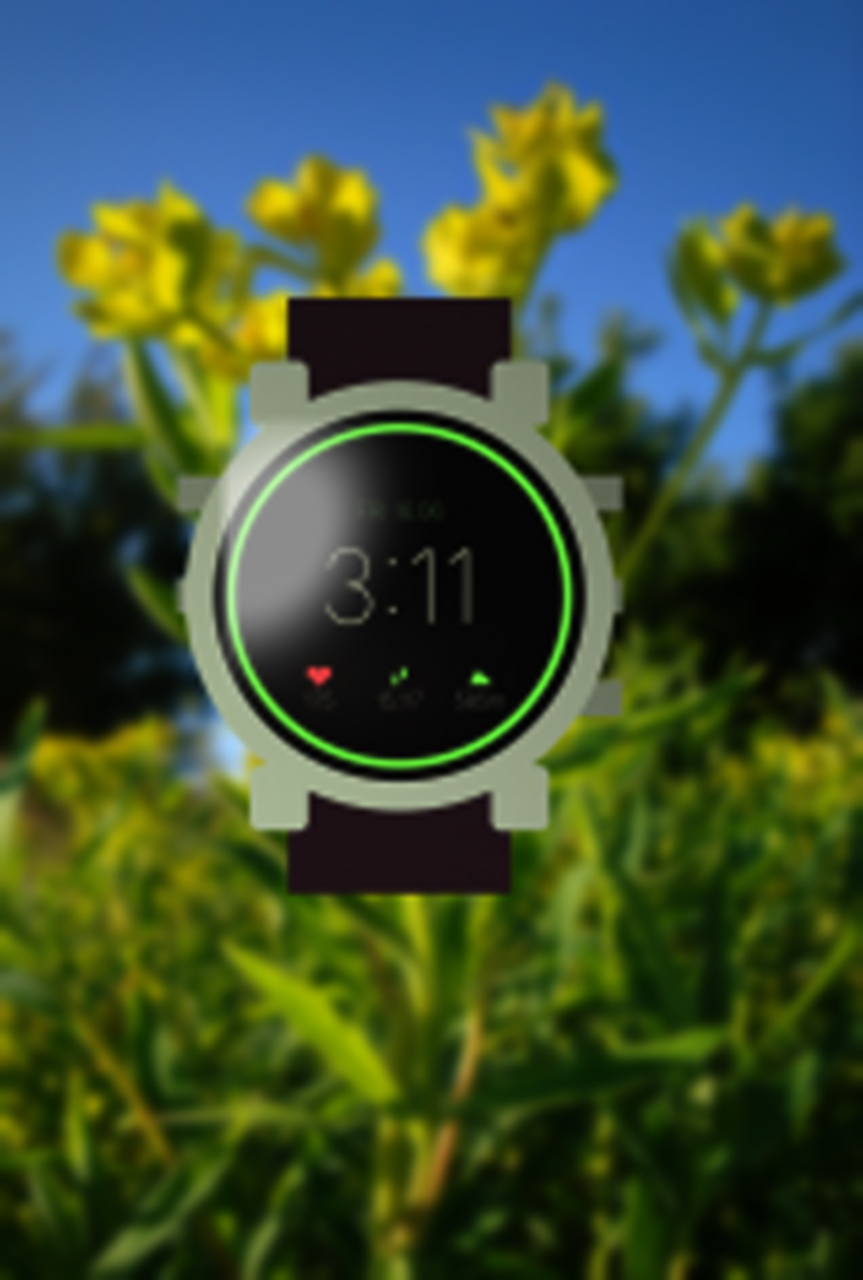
3:11
